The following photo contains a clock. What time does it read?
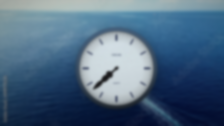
7:38
